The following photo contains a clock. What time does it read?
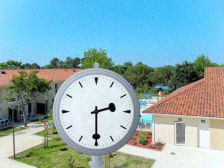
2:30
